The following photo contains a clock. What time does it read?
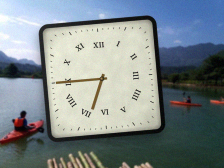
6:45
